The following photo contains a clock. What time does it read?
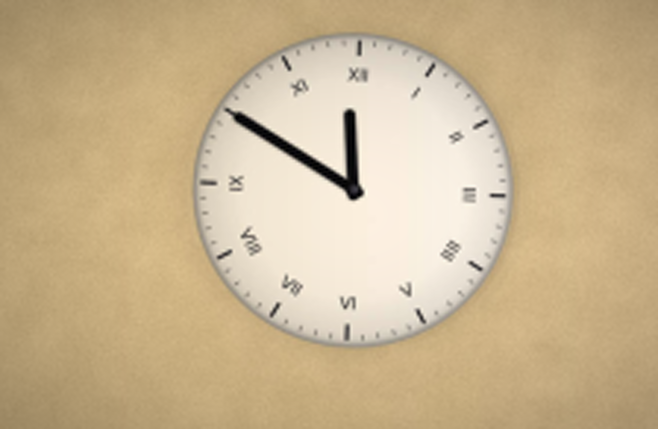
11:50
